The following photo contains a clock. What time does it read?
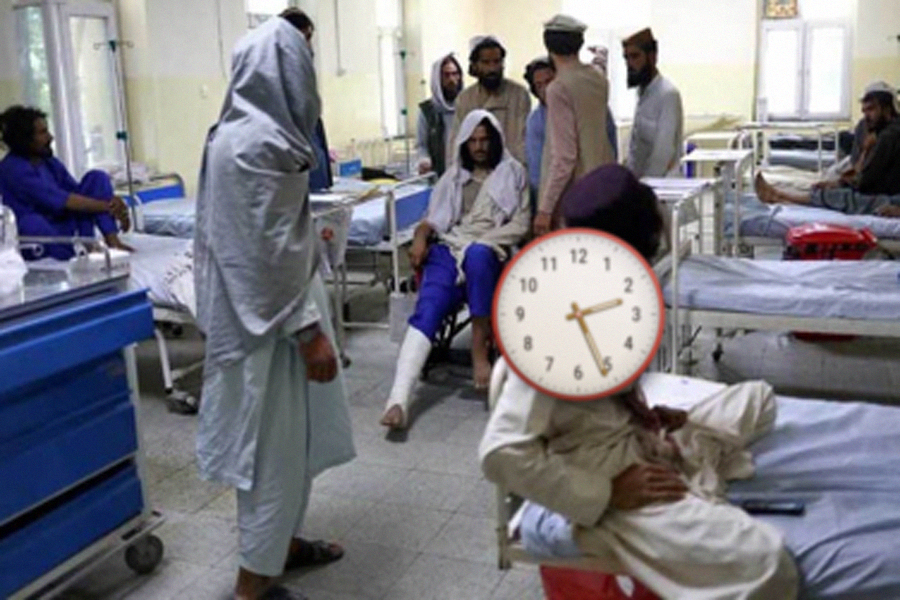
2:26
